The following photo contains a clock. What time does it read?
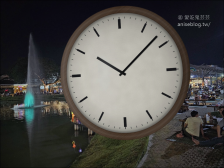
10:08
